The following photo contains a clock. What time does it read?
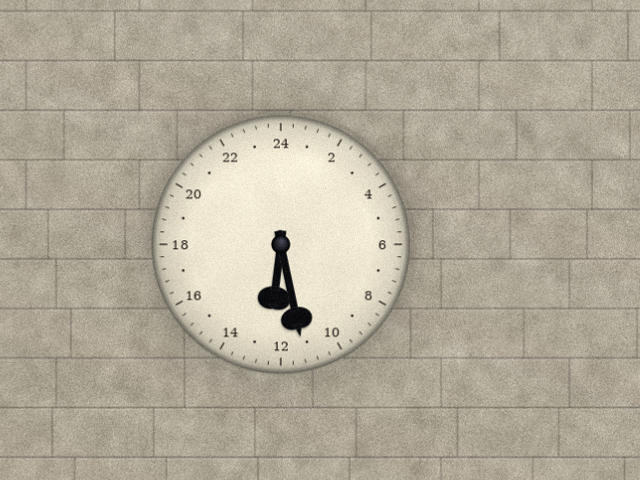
12:28
